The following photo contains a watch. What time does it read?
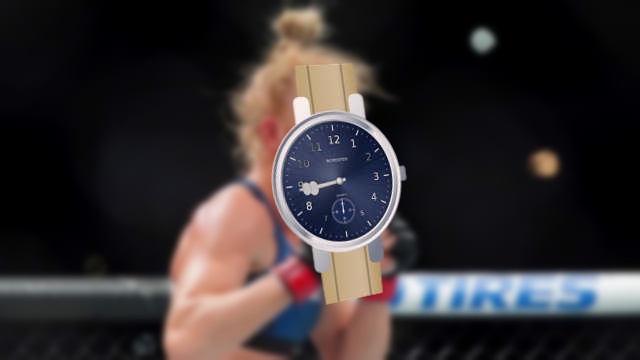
8:44
